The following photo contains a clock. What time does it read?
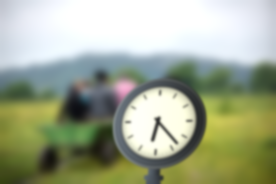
6:23
